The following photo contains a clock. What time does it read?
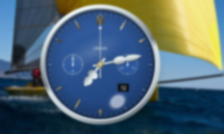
7:13
